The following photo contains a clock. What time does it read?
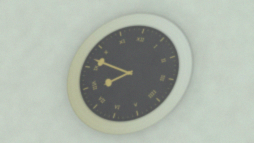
7:47
